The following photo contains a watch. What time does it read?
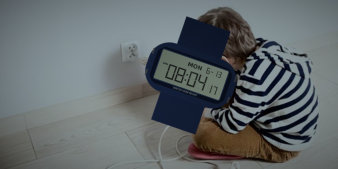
8:04:17
